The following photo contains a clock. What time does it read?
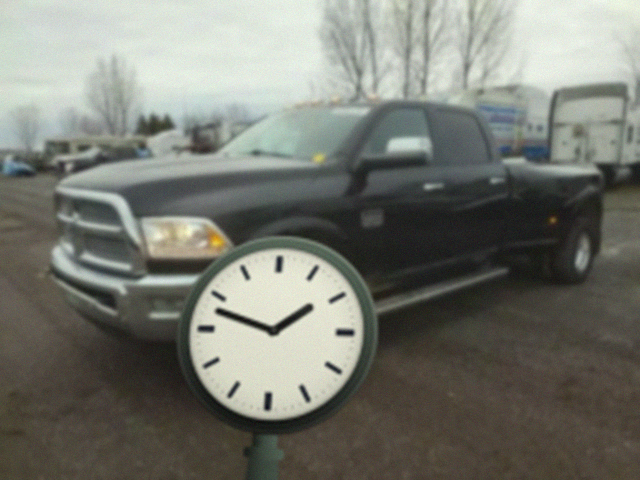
1:48
